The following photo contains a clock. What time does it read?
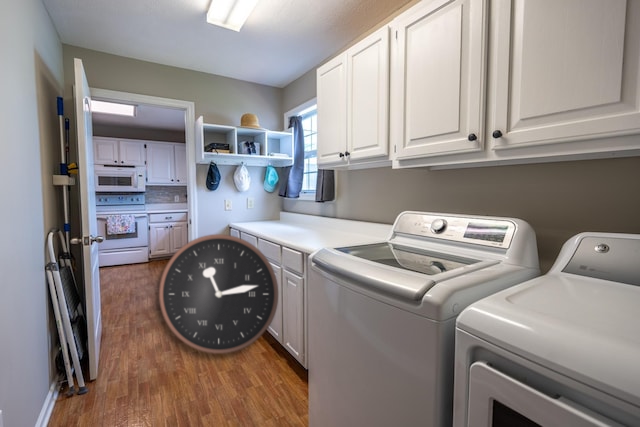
11:13
